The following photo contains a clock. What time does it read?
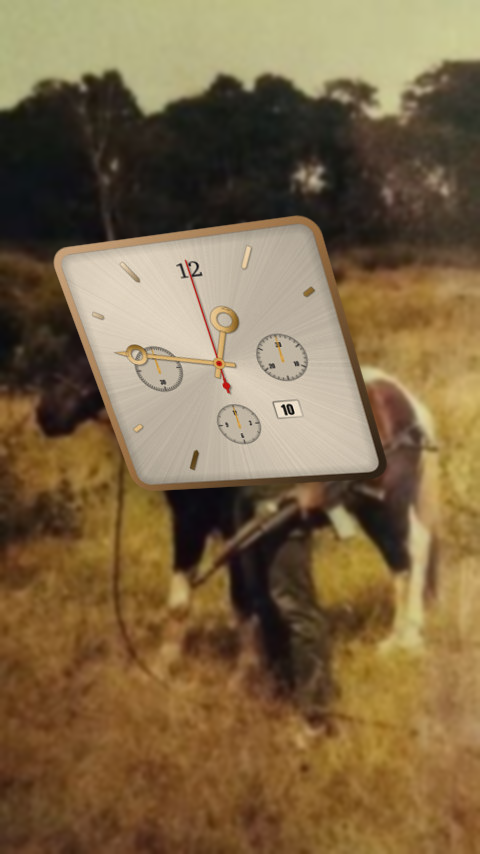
12:47
